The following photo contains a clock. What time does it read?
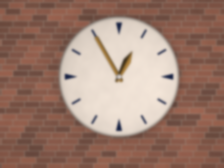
12:55
